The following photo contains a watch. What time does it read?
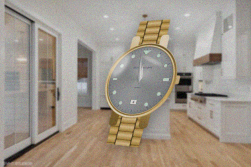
11:58
